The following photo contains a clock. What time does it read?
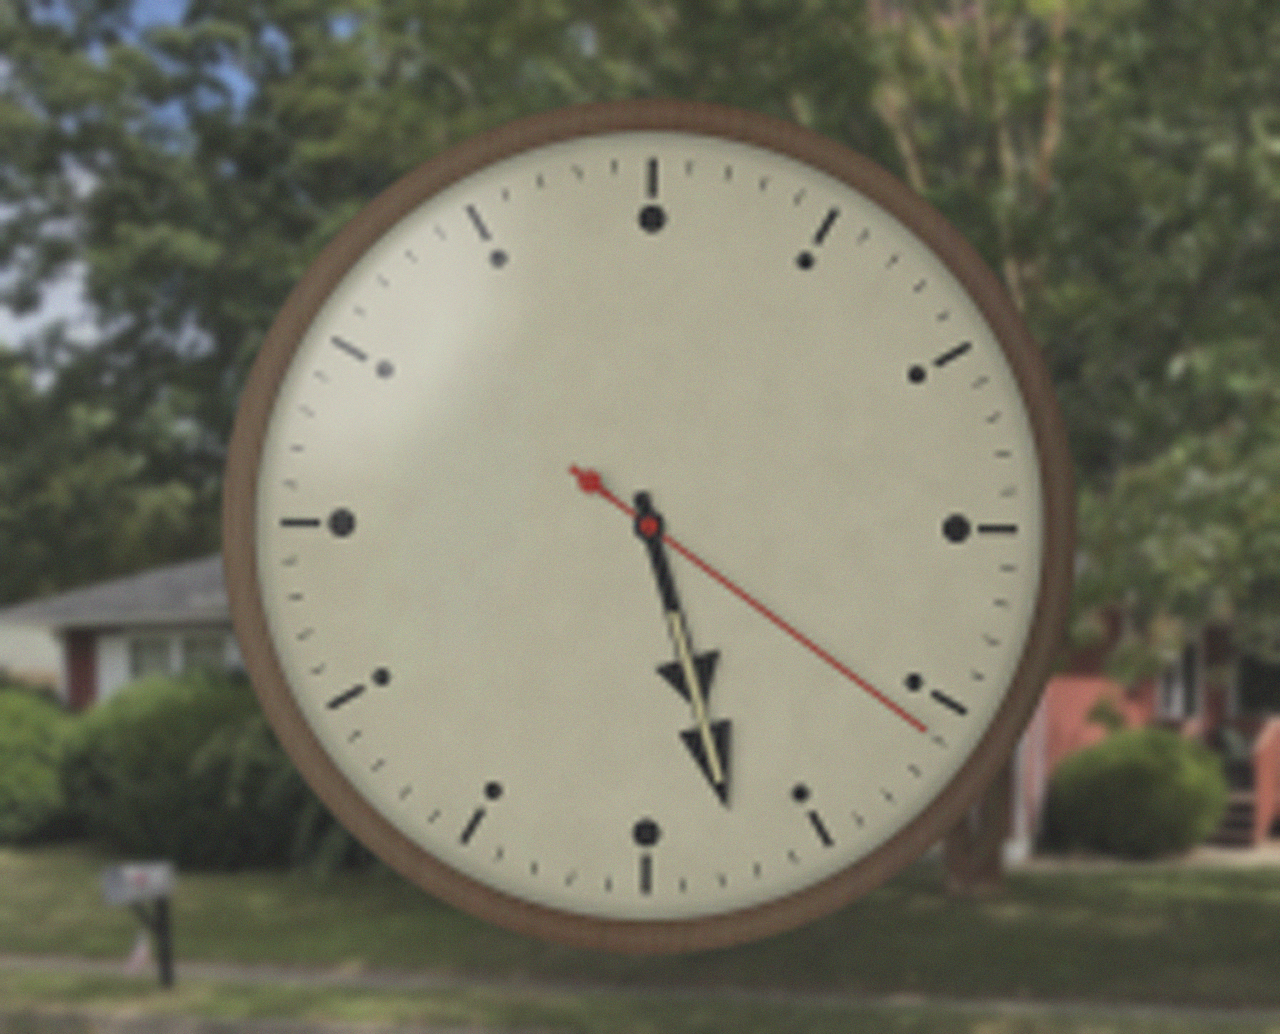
5:27:21
